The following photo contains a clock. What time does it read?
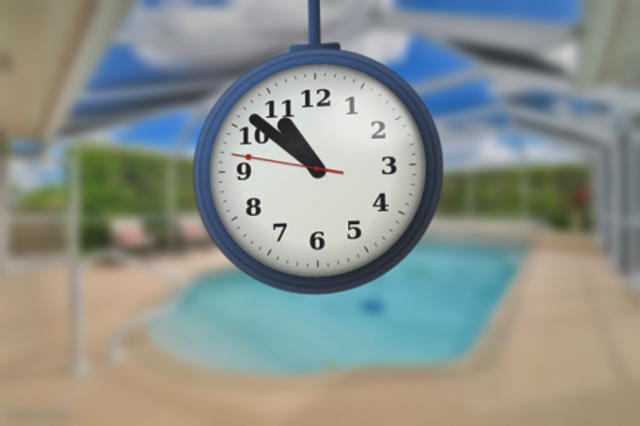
10:51:47
